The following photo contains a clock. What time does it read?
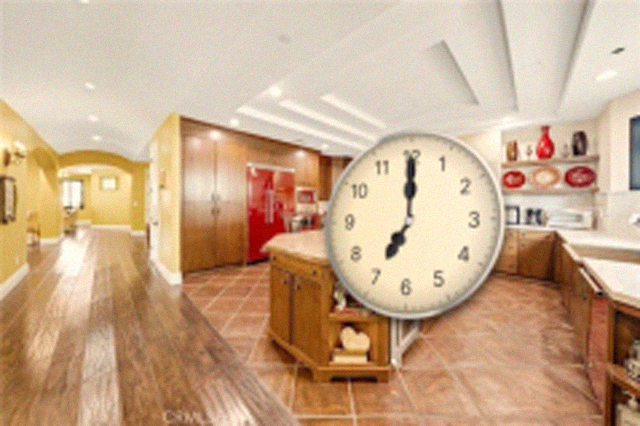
7:00
